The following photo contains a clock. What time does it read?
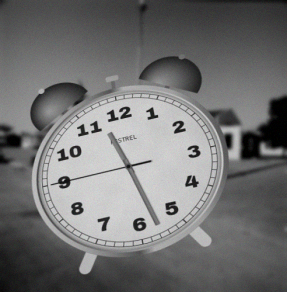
11:27:45
